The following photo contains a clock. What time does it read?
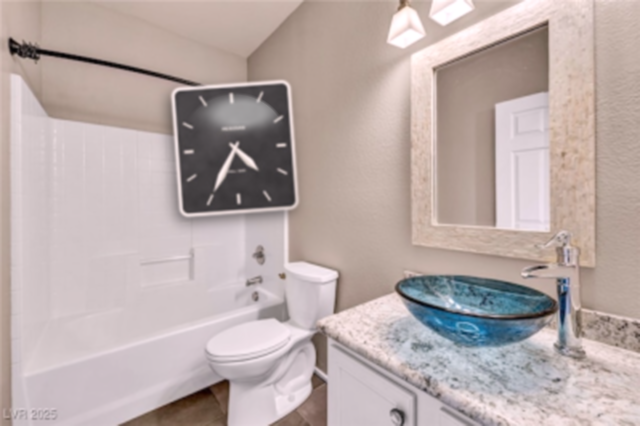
4:35
